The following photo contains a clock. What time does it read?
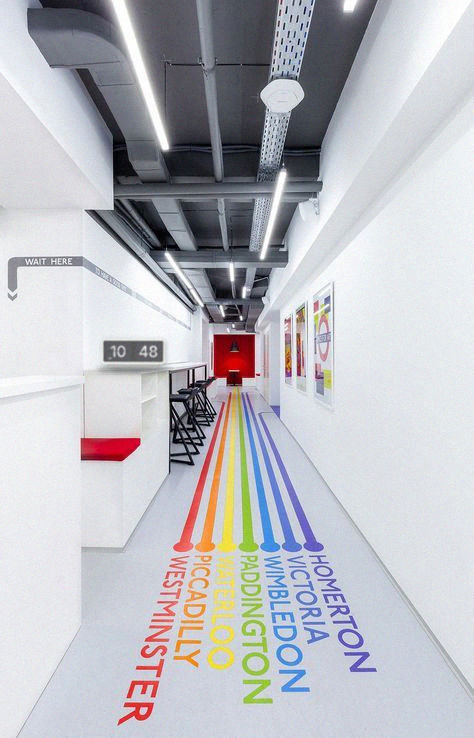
10:48
